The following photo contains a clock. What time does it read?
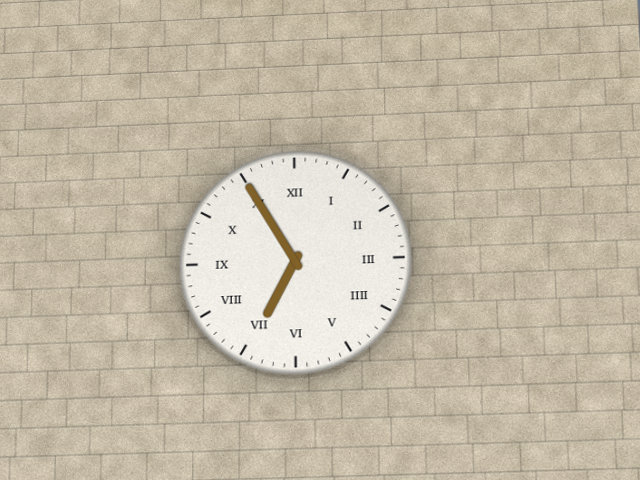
6:55
